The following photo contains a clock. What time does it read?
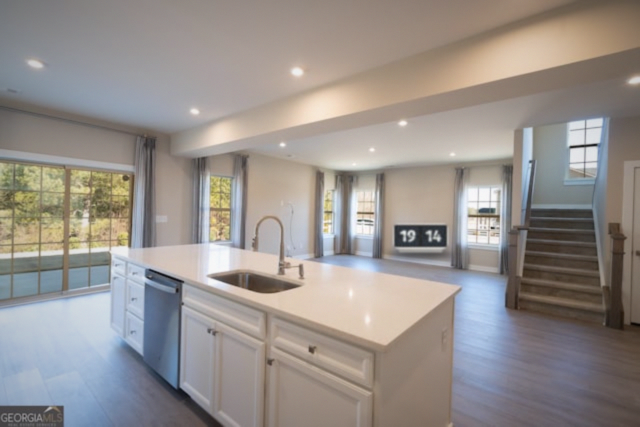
19:14
